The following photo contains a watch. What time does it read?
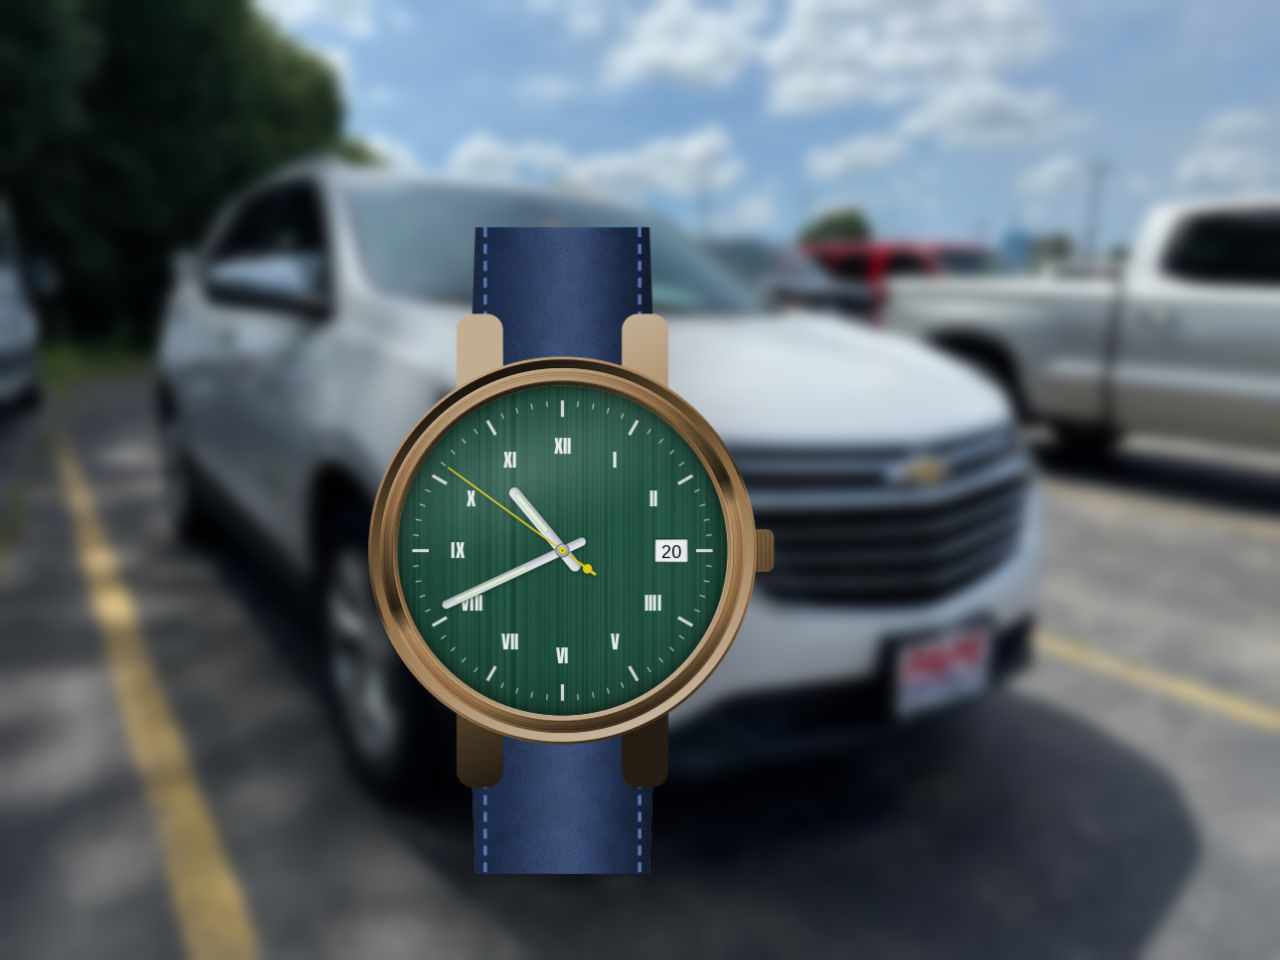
10:40:51
